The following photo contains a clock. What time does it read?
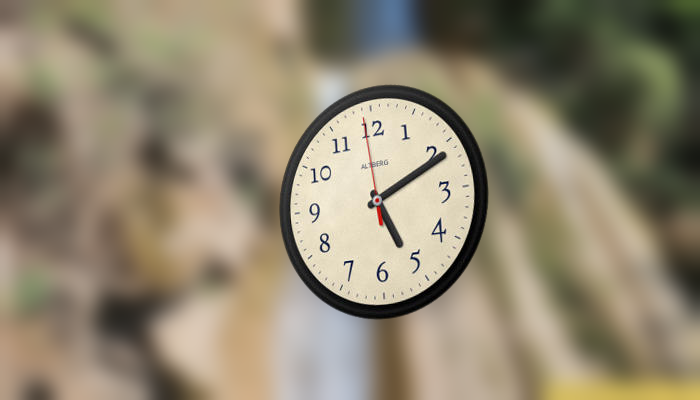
5:10:59
